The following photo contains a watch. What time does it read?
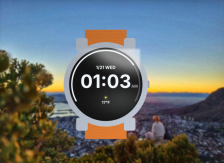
1:03
